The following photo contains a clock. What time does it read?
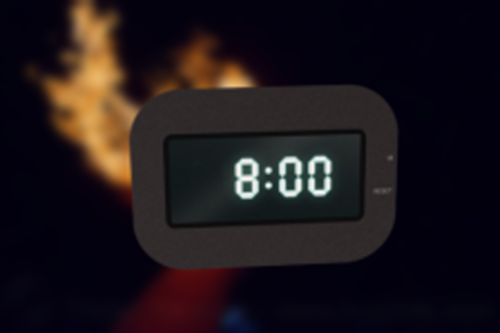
8:00
